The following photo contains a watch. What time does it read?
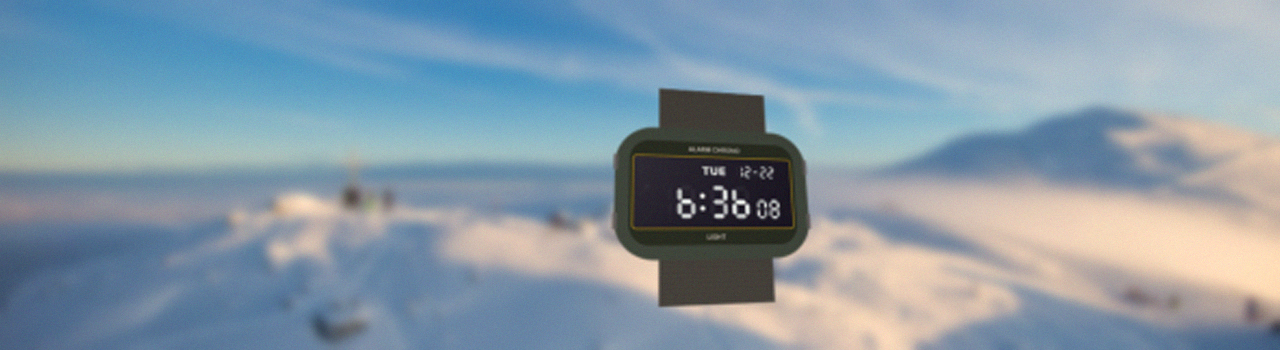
6:36:08
